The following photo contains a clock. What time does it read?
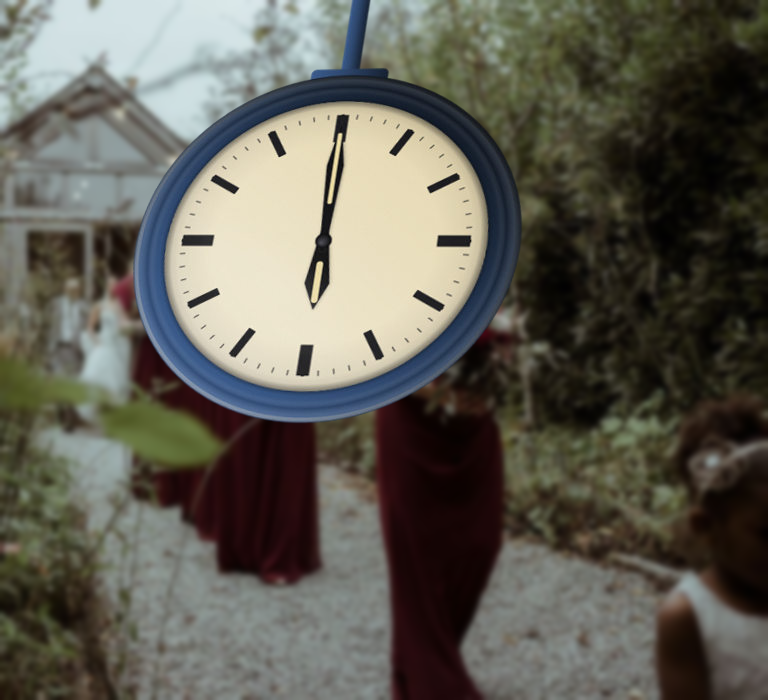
6:00
